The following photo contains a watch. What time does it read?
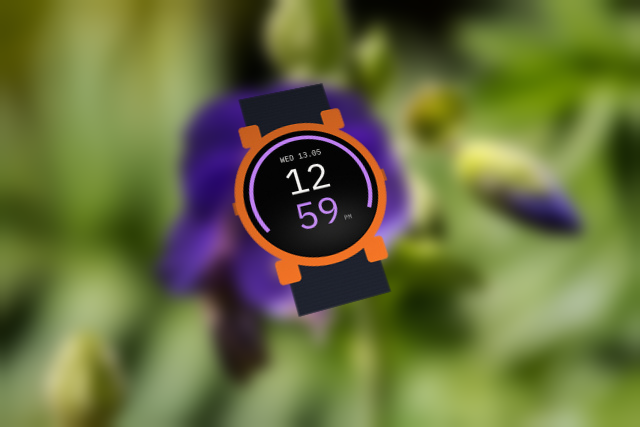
12:59
